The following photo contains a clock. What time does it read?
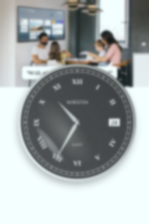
10:35
